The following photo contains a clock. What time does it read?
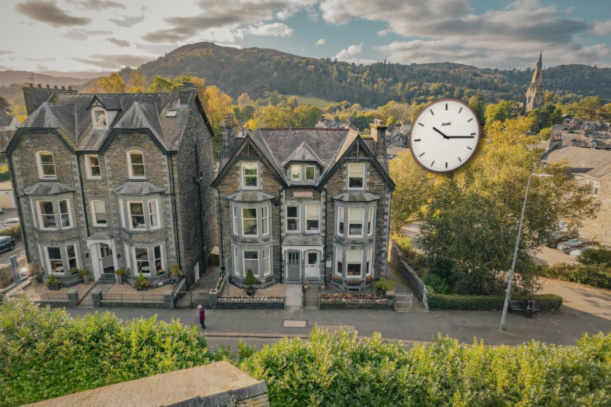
10:16
